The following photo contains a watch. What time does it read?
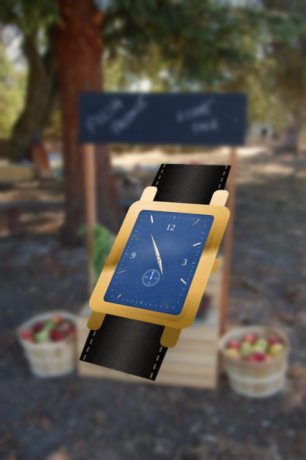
4:54
